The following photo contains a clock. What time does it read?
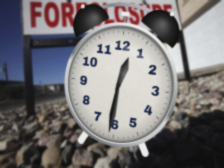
12:31
